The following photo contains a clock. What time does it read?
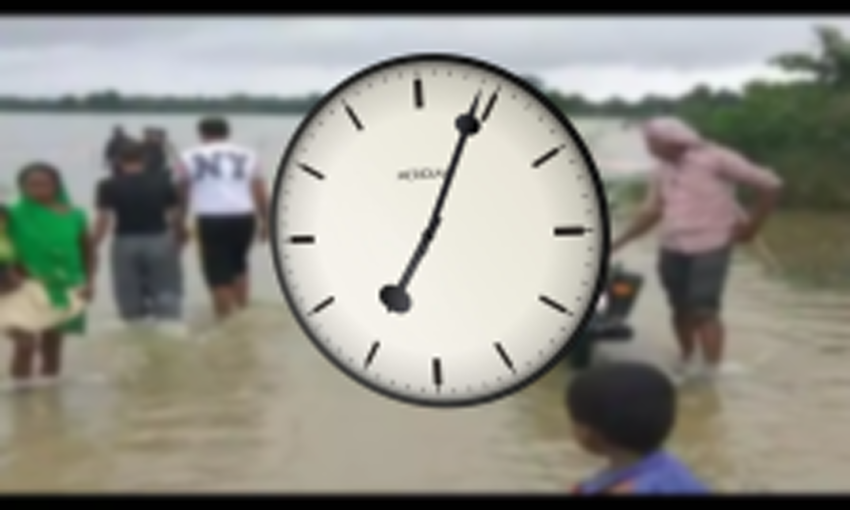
7:04
